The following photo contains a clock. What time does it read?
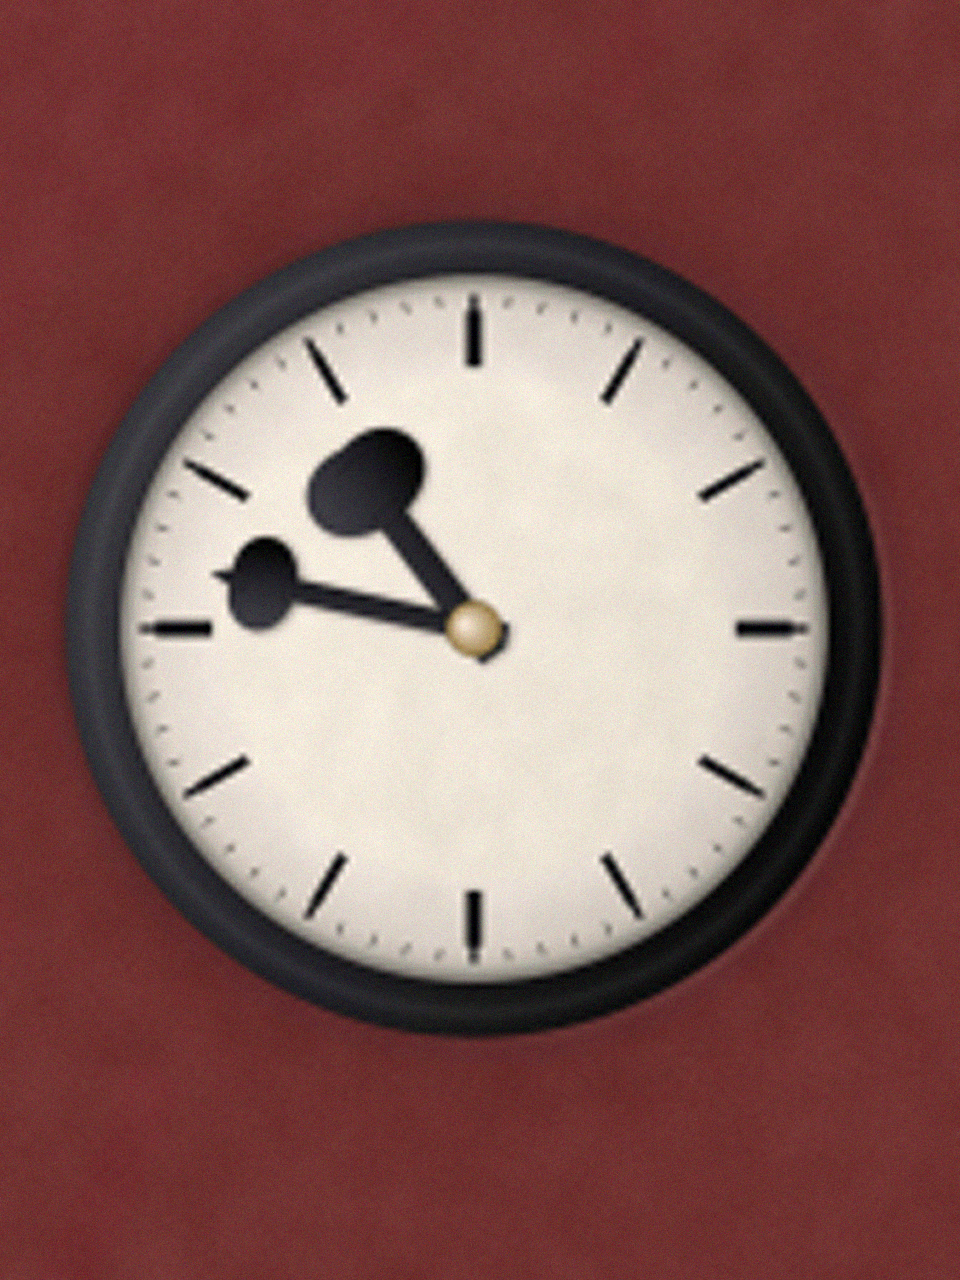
10:47
